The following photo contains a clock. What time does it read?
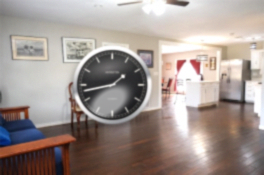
1:43
